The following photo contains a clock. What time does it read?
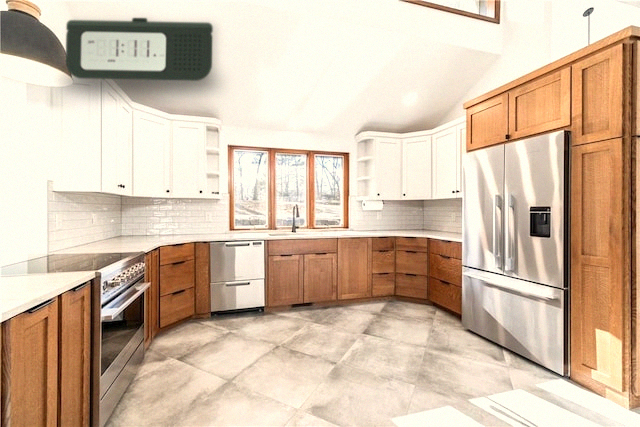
1:11
